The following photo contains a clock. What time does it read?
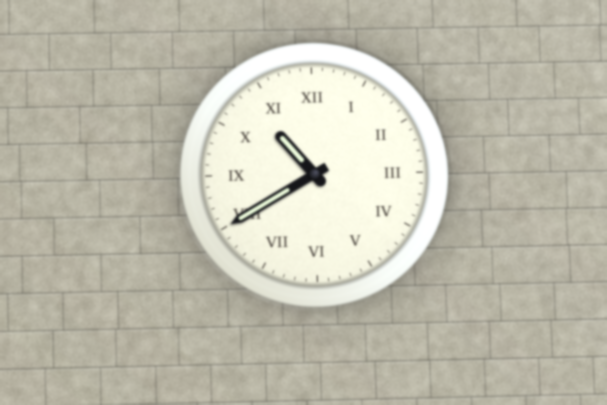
10:40
